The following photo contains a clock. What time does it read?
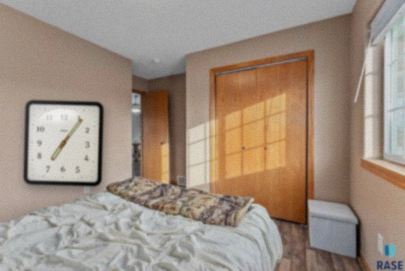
7:06
